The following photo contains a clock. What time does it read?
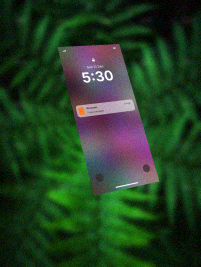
5:30
